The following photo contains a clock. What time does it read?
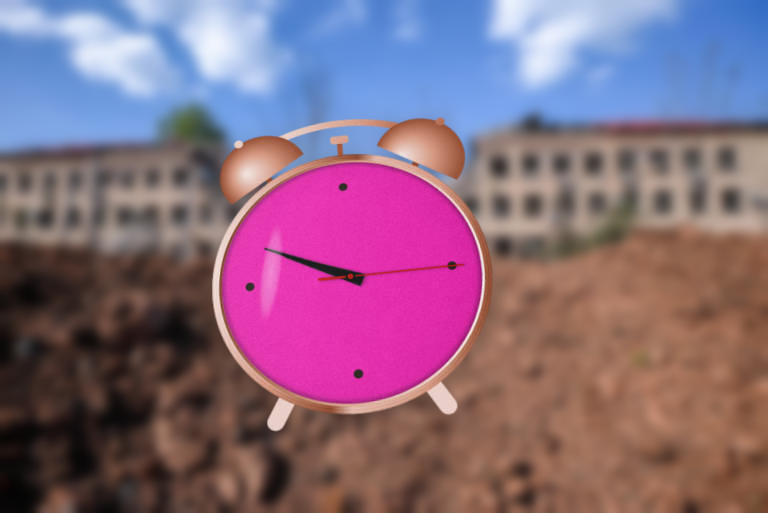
9:49:15
